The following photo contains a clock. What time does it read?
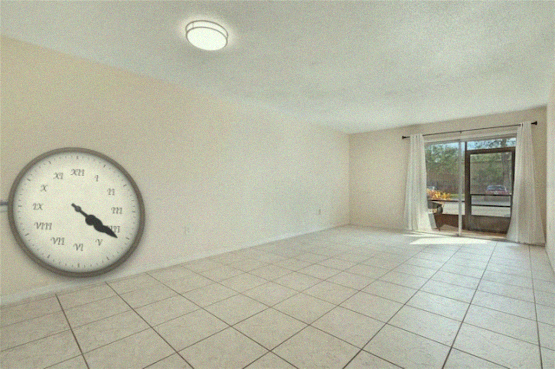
4:21
